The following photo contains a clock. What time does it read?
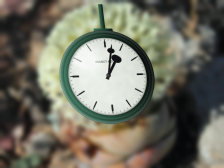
1:02
